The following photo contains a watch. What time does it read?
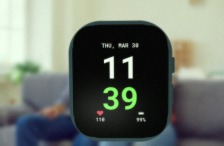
11:39
